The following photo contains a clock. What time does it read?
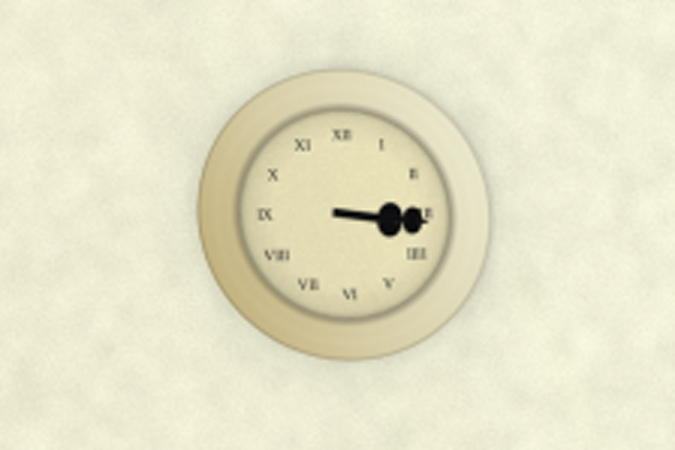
3:16
